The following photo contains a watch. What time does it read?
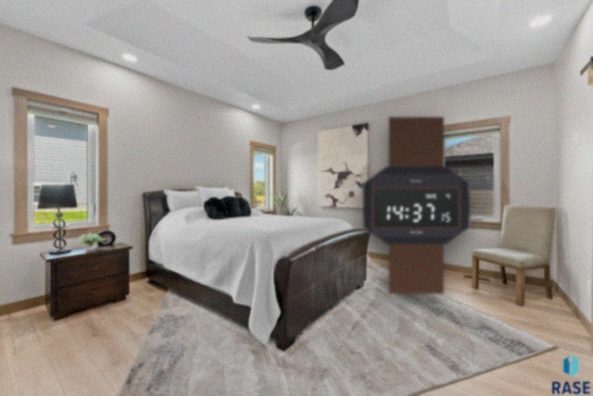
14:37
